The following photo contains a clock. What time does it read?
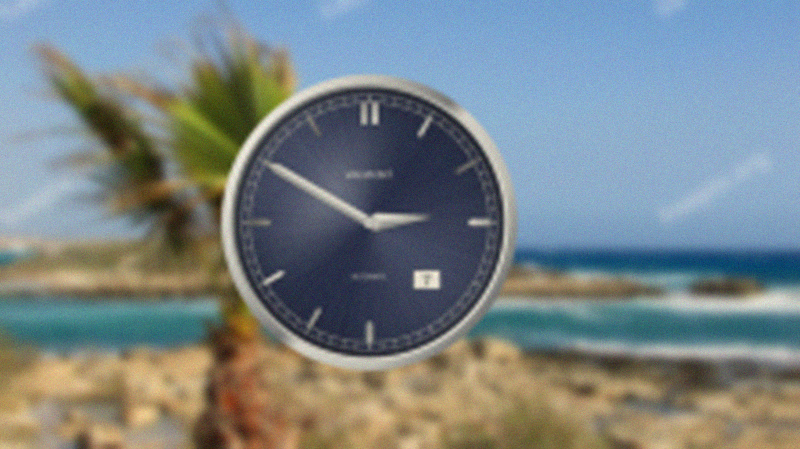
2:50
